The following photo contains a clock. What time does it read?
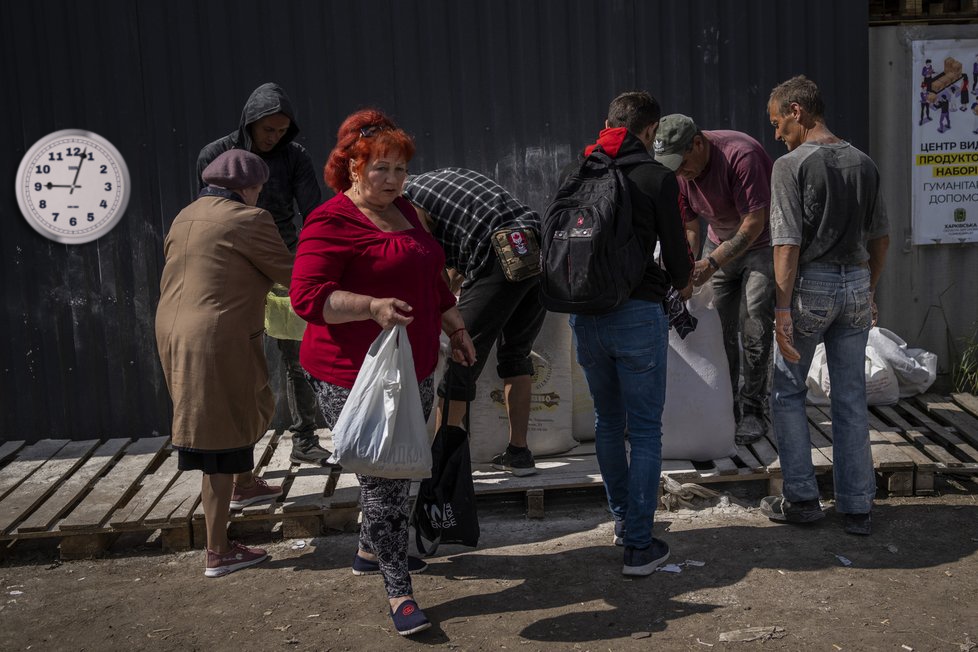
9:03
